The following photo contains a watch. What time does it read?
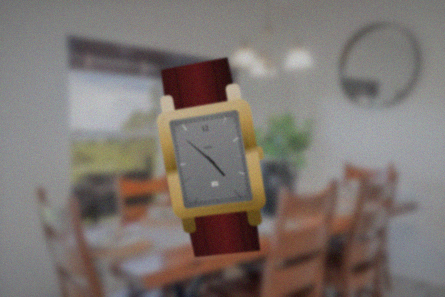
4:53
